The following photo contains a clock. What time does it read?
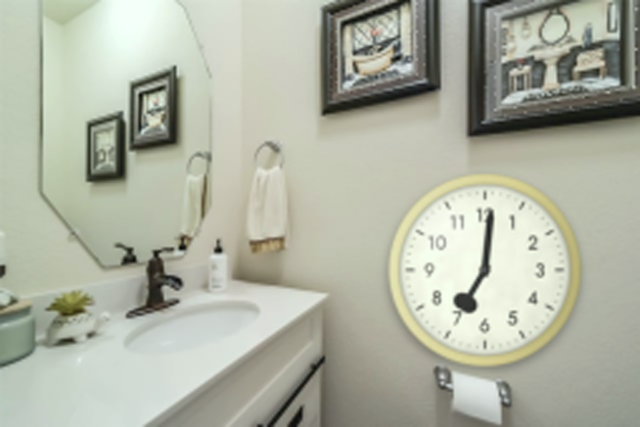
7:01
